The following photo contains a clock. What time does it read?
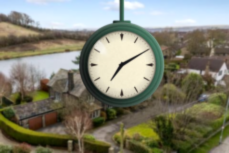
7:10
